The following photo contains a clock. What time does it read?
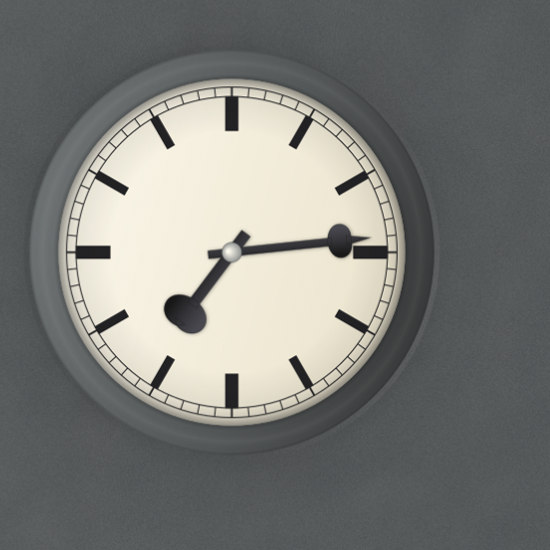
7:14
